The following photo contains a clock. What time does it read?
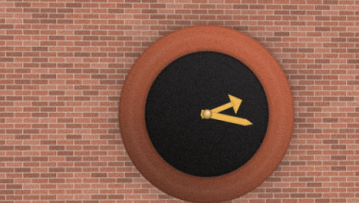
2:17
